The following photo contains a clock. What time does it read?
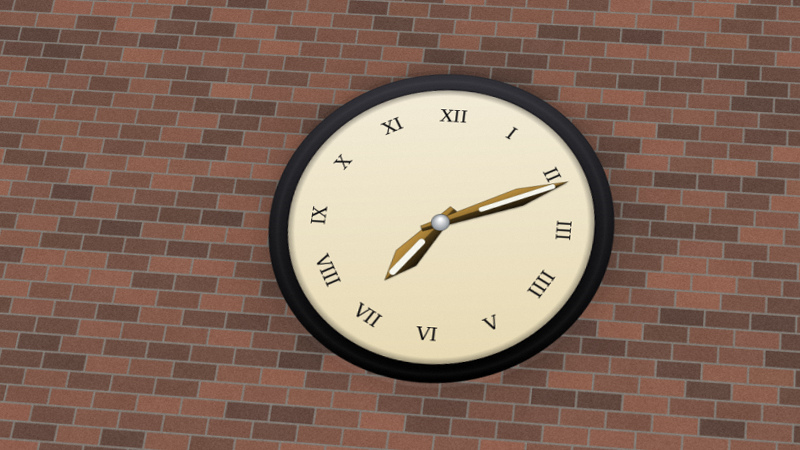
7:11
